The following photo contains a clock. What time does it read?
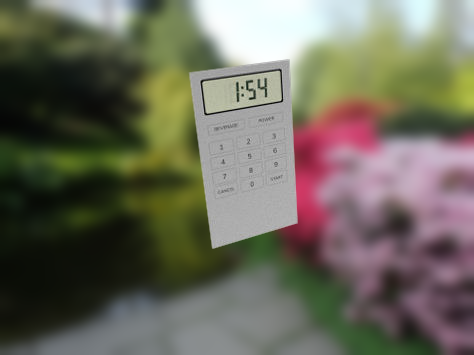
1:54
